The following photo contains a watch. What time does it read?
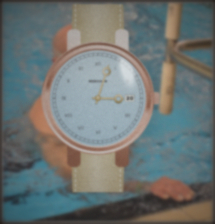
3:03
